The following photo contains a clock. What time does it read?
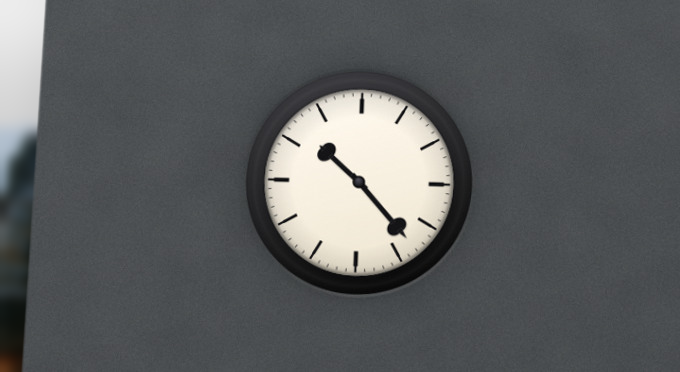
10:23
